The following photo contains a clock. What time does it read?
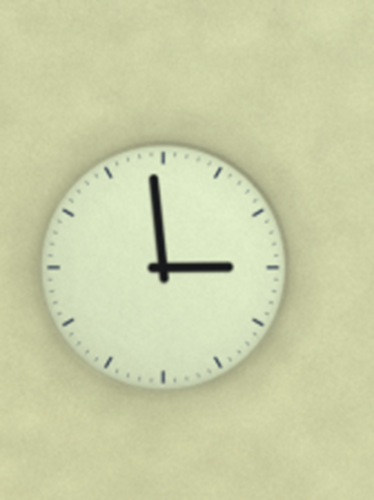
2:59
